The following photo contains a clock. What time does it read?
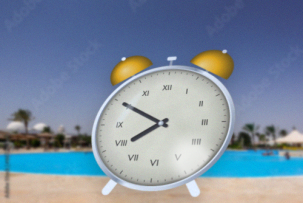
7:50
